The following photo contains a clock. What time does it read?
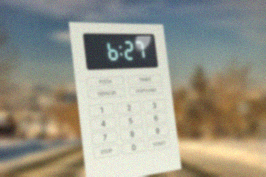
6:27
